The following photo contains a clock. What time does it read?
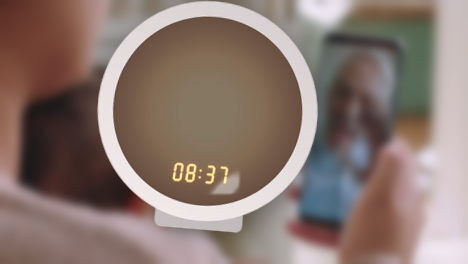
8:37
